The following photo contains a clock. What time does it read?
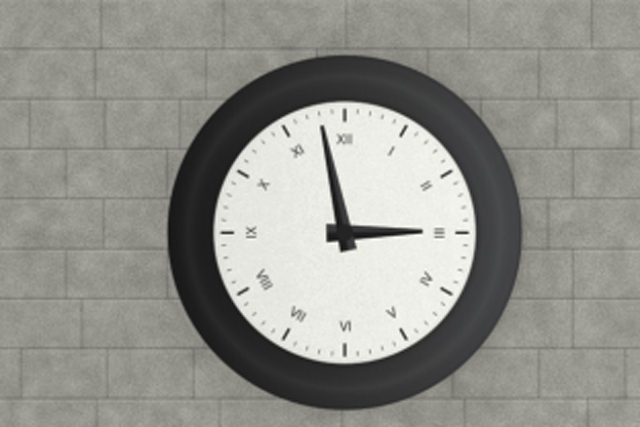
2:58
